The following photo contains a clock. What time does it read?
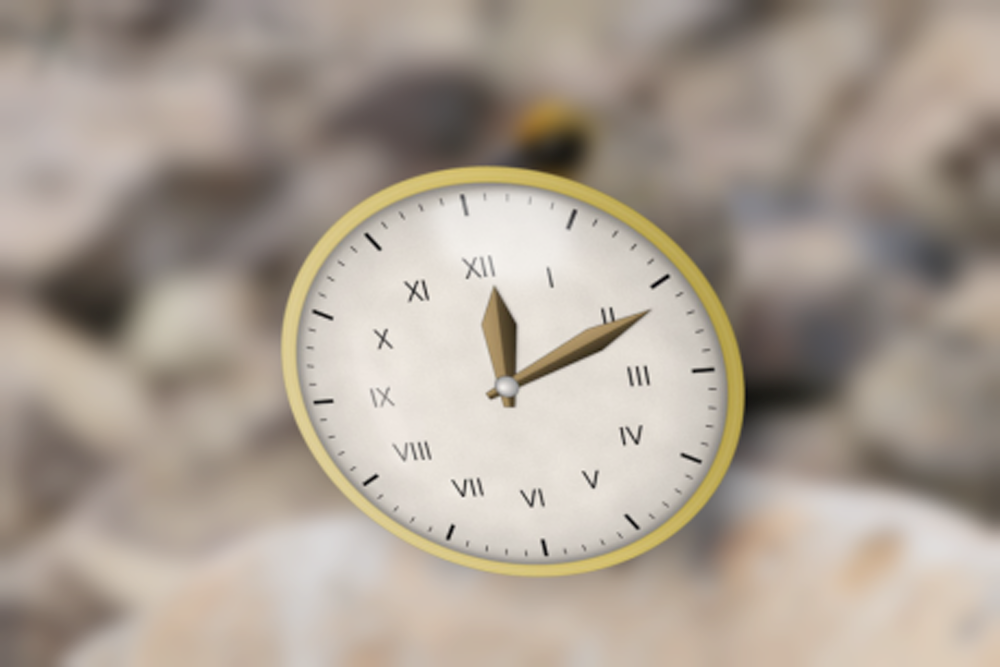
12:11
